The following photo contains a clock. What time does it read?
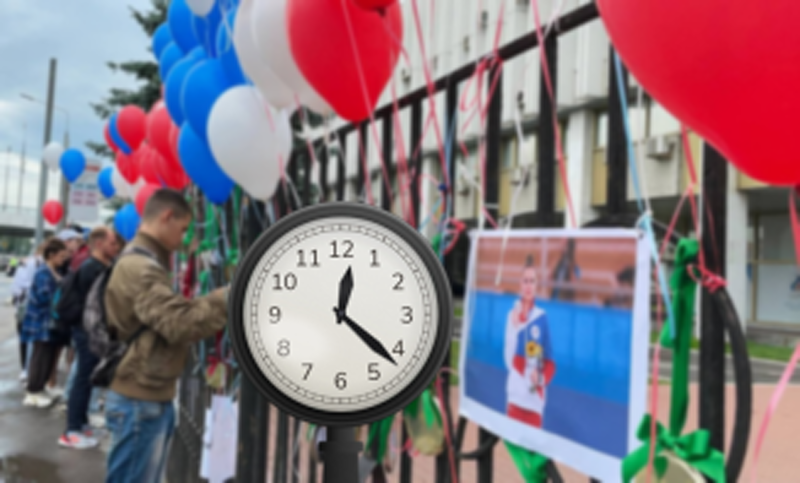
12:22
